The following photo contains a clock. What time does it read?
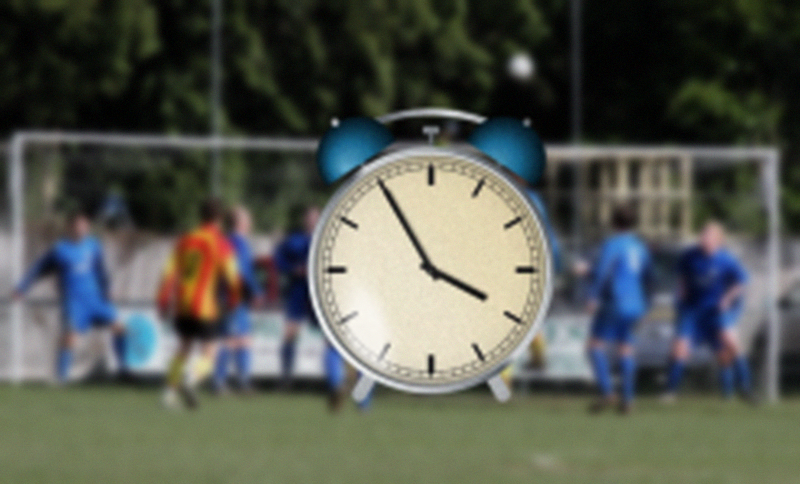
3:55
